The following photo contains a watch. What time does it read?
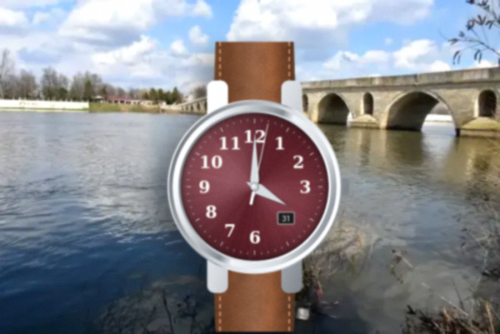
4:00:02
